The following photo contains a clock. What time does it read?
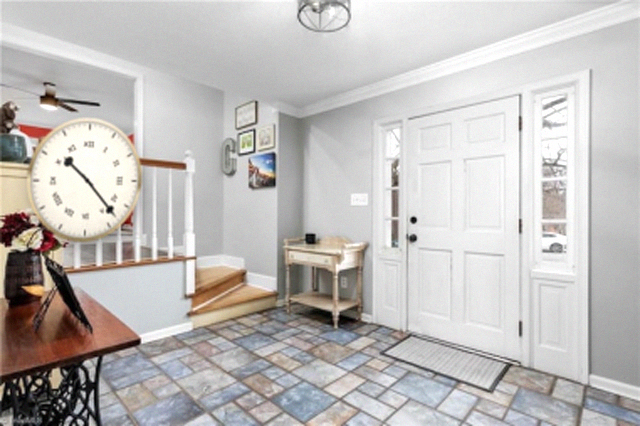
10:23
